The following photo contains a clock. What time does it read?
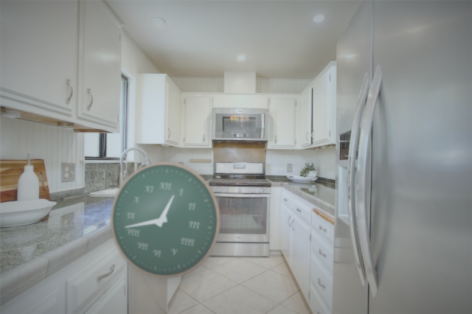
12:42
